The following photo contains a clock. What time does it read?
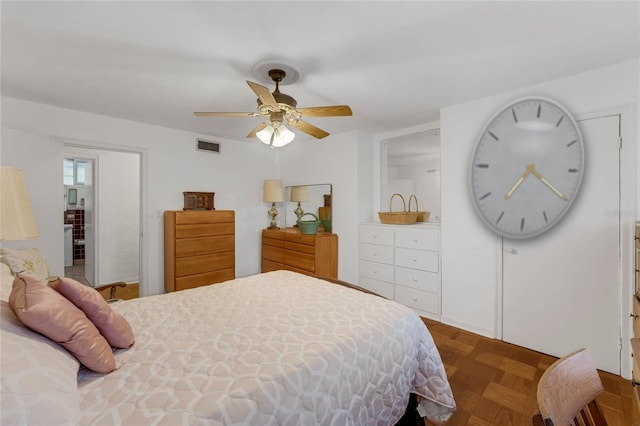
7:20
